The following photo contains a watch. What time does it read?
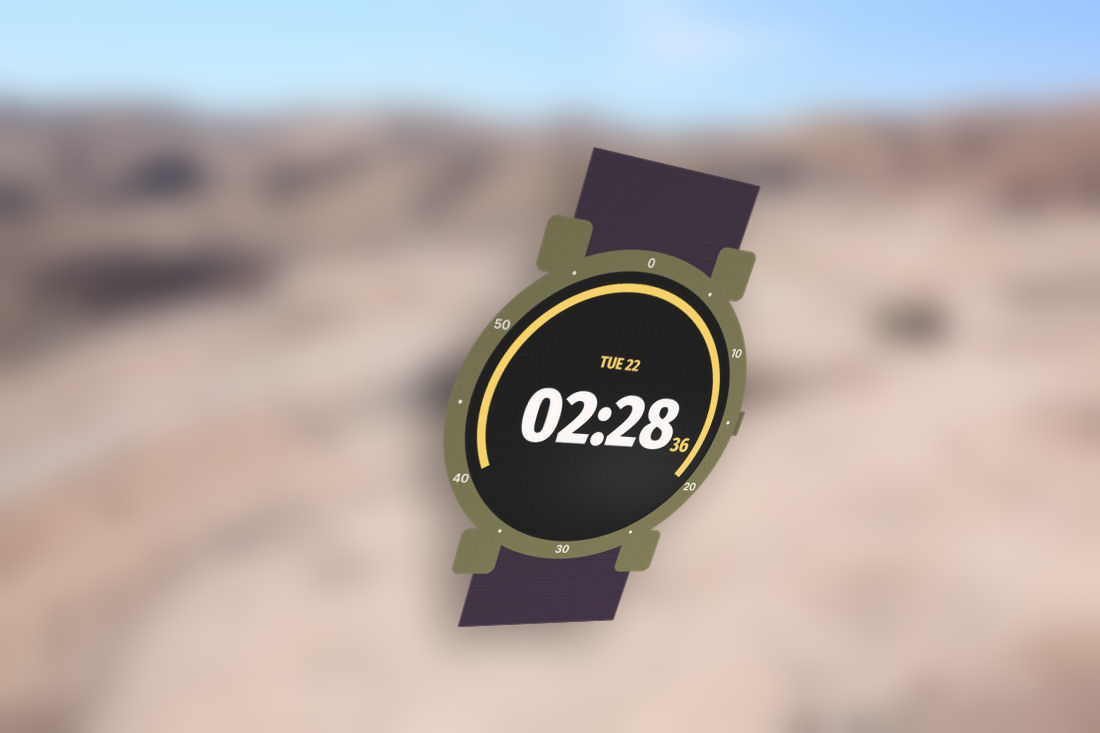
2:28:36
